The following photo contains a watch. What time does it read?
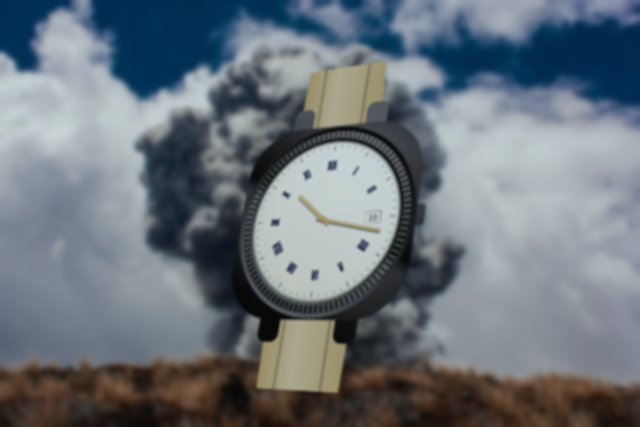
10:17
